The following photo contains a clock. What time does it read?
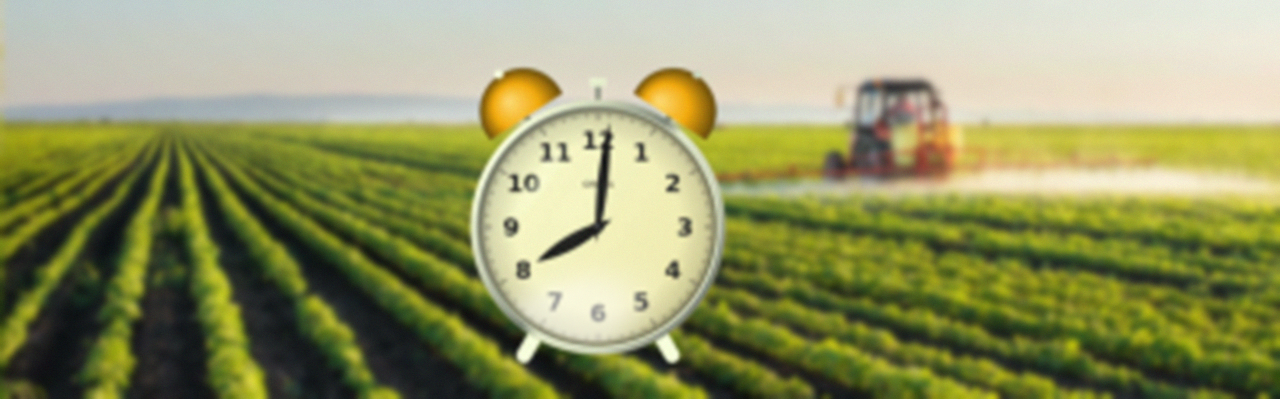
8:01
